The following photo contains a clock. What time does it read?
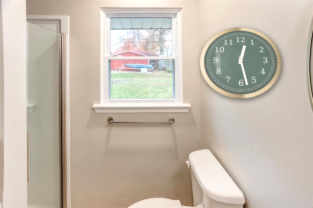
12:28
